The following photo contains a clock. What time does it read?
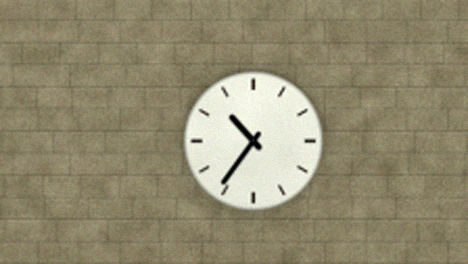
10:36
